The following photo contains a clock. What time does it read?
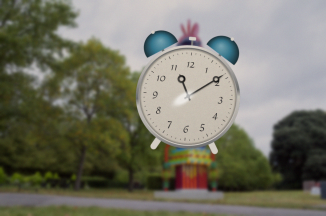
11:09
